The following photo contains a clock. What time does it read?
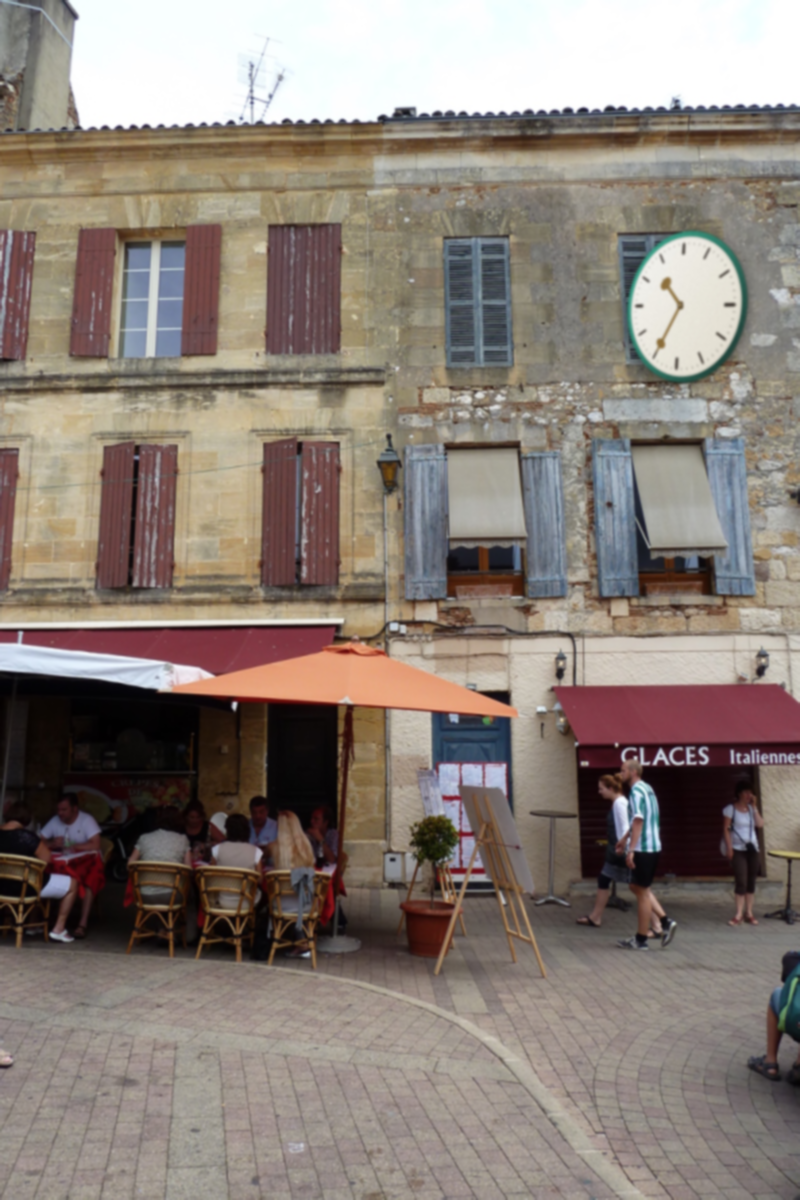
10:35
